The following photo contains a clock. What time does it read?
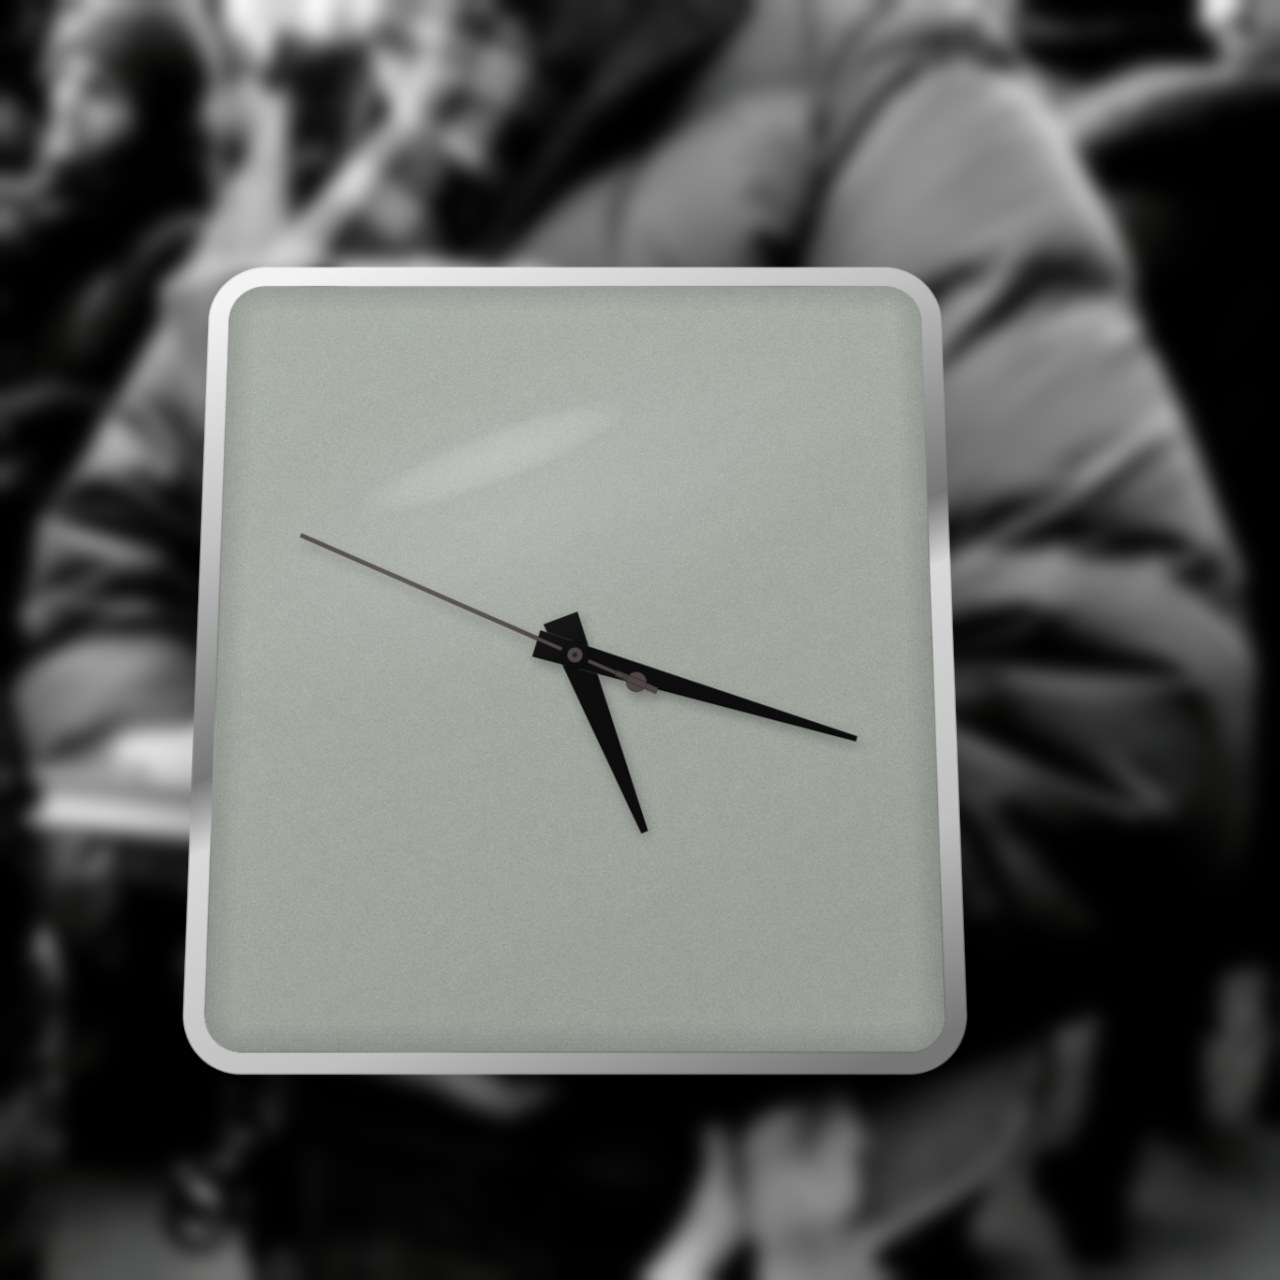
5:17:49
